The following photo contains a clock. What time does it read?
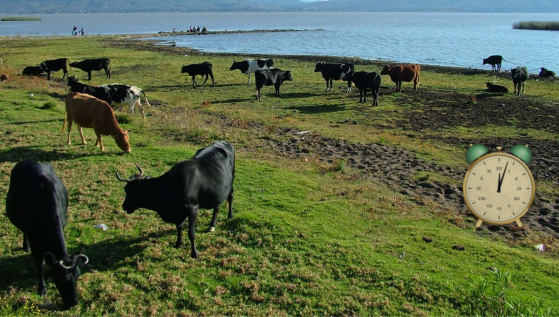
12:03
